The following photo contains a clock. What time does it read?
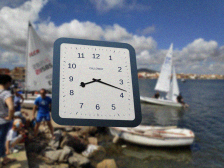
8:18
